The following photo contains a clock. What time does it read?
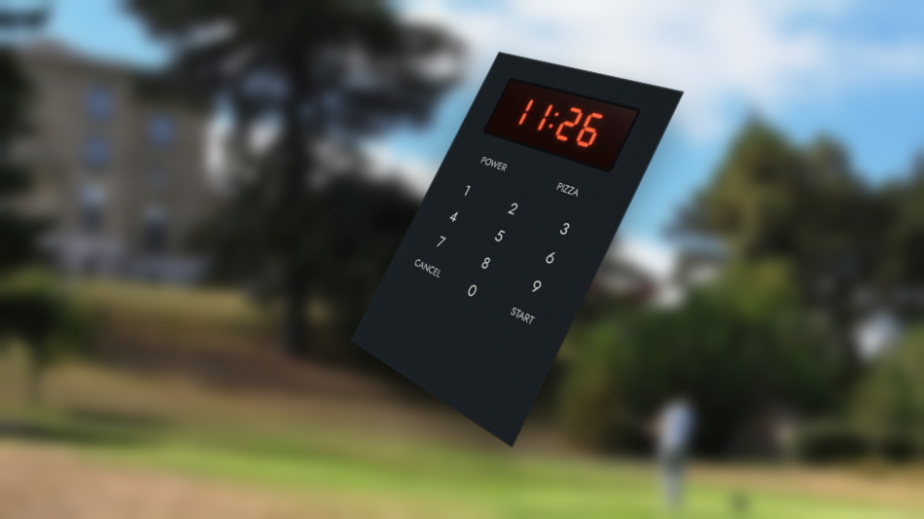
11:26
